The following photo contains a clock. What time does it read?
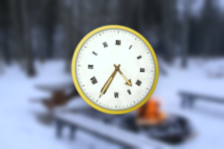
4:35
